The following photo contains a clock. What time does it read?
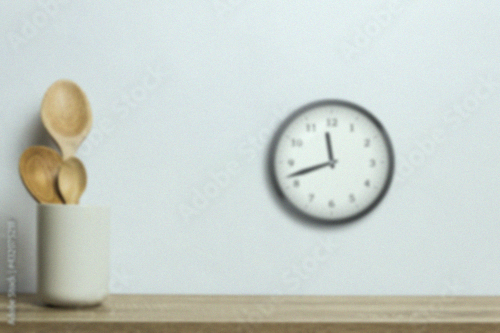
11:42
